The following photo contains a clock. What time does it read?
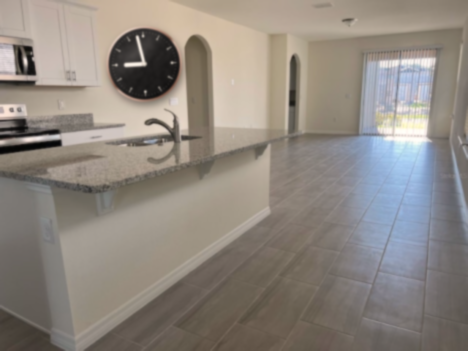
8:58
